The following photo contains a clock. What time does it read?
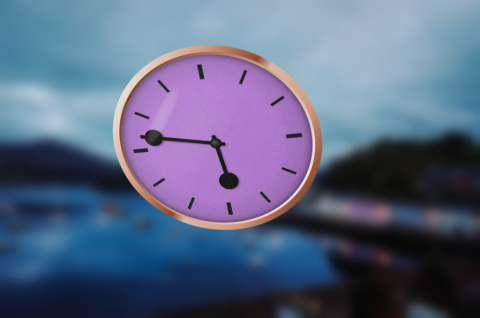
5:47
